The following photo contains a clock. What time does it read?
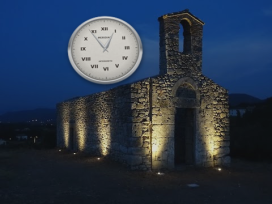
12:54
